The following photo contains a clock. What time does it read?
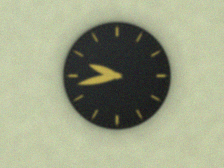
9:43
